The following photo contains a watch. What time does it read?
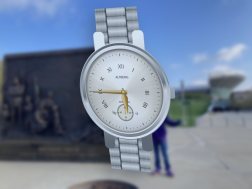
5:45
